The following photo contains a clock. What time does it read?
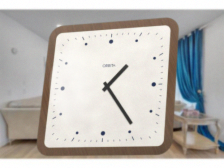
1:24
